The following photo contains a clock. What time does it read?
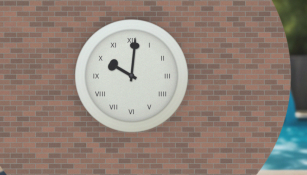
10:01
